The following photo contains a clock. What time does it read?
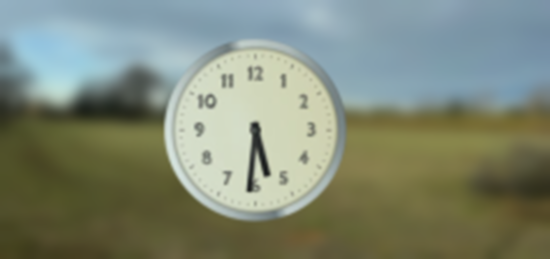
5:31
